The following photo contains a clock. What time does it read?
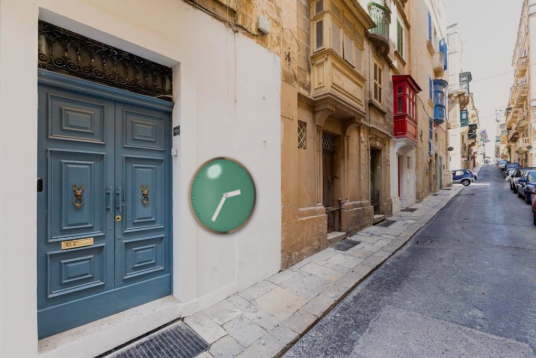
2:35
